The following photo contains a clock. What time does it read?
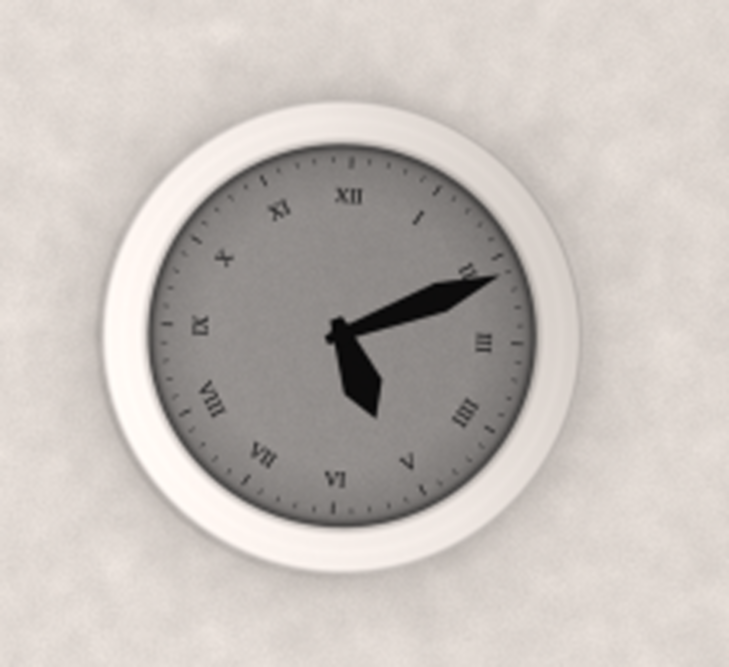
5:11
